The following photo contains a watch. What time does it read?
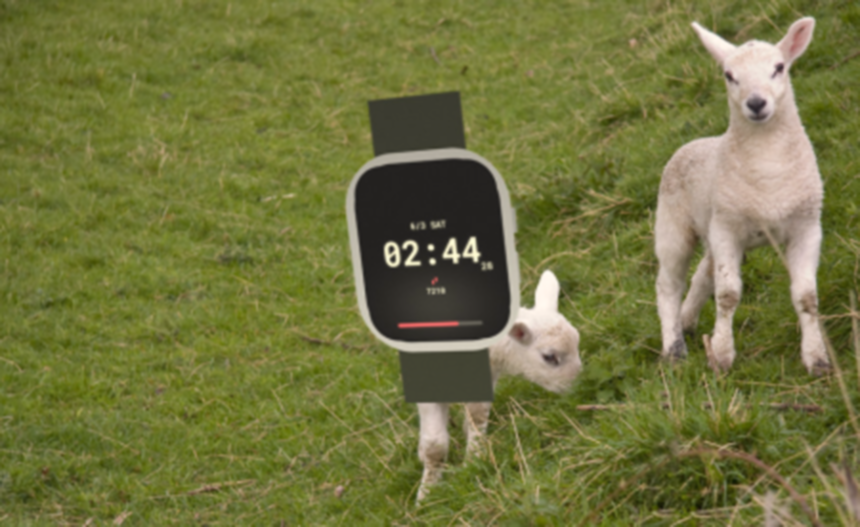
2:44
